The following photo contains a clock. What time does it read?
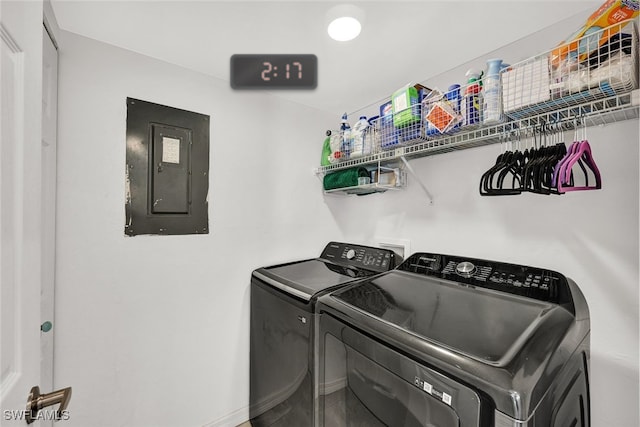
2:17
